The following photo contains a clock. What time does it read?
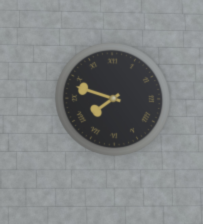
7:48
